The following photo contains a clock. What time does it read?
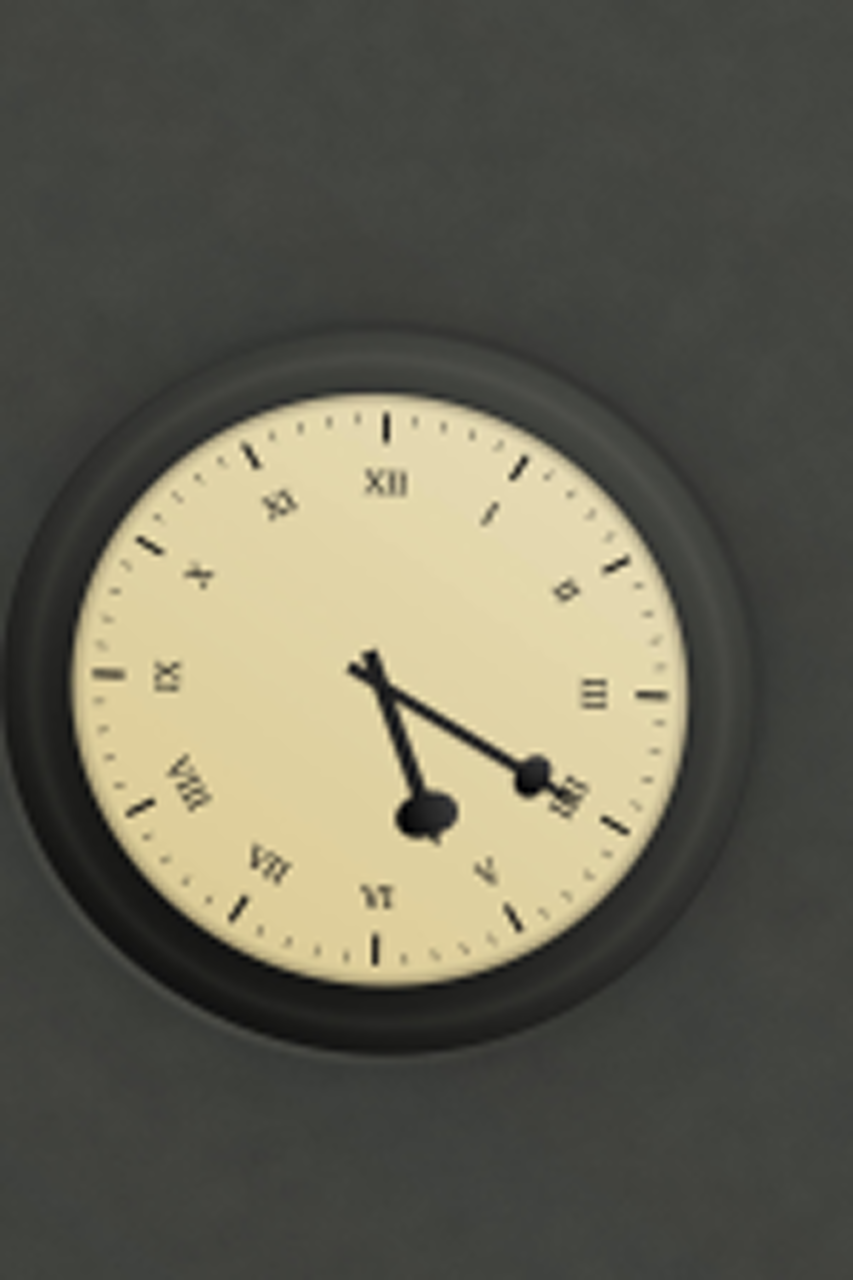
5:20
